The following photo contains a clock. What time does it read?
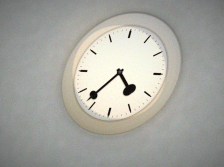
4:37
